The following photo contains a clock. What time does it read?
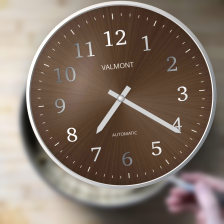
7:21
